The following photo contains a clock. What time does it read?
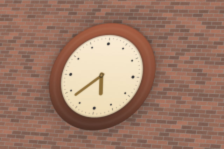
5:38
